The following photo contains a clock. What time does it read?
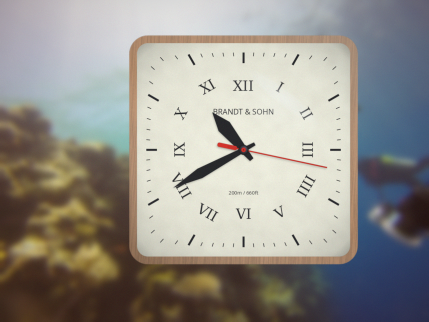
10:40:17
